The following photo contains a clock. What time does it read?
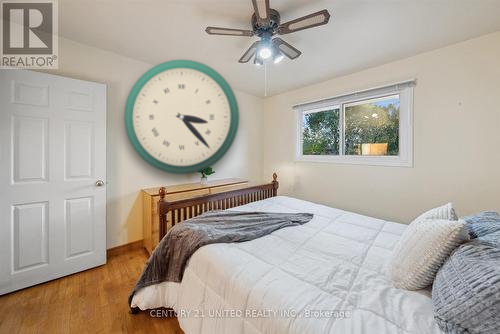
3:23
